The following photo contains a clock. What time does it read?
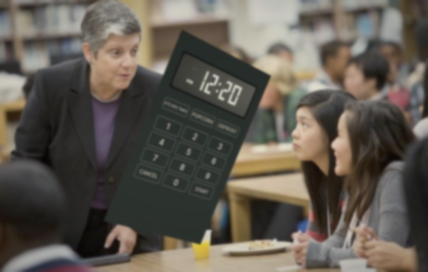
12:20
